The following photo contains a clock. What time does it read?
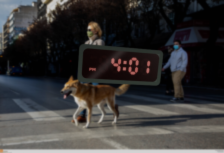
4:01
